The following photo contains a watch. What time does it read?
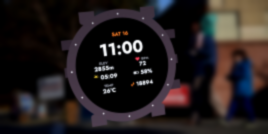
11:00
